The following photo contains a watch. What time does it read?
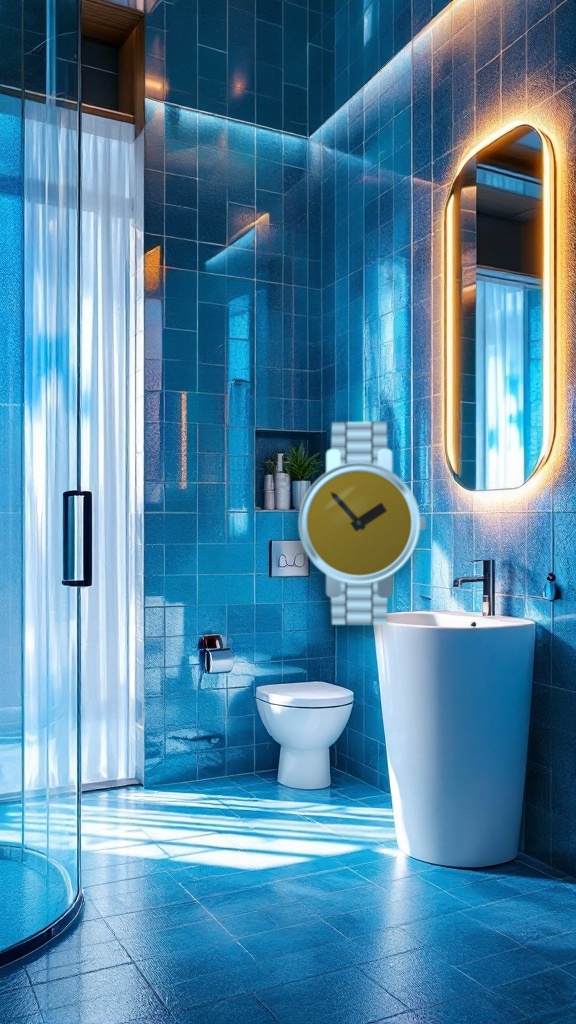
1:53
